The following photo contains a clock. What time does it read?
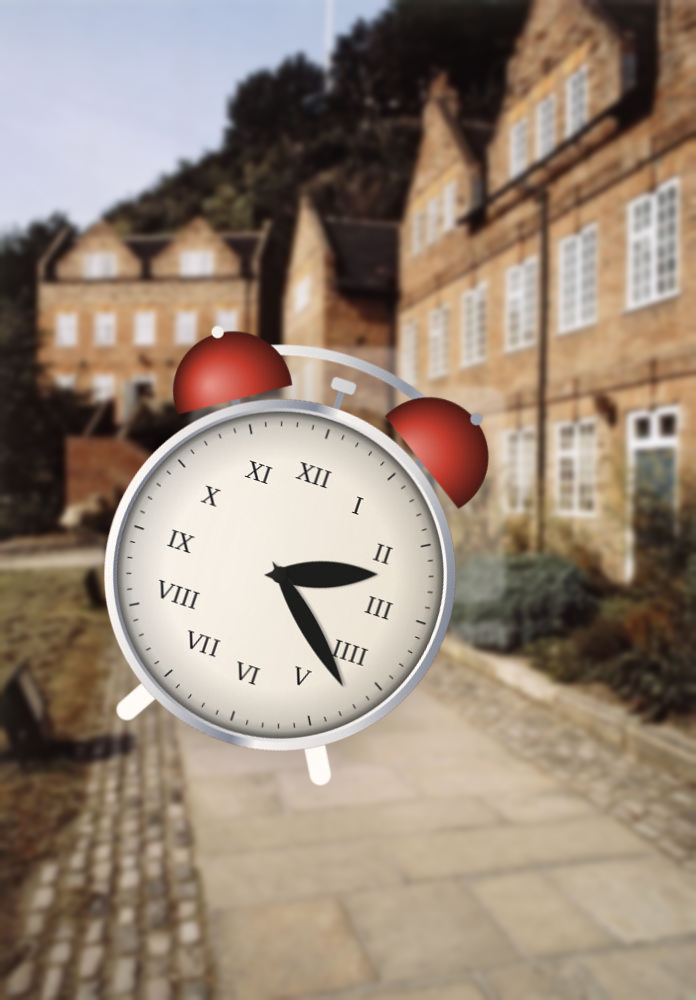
2:22
